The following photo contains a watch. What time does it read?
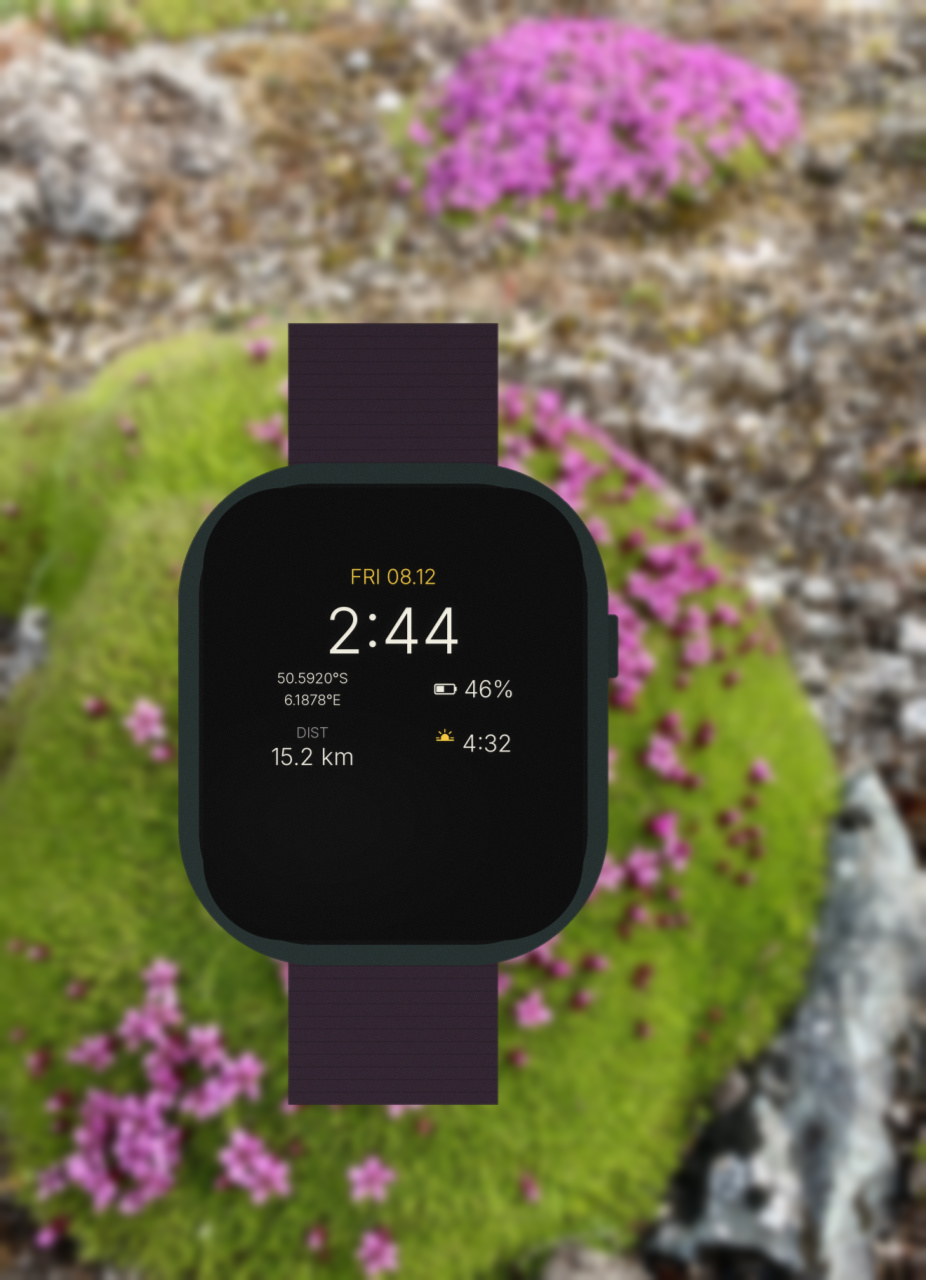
2:44
